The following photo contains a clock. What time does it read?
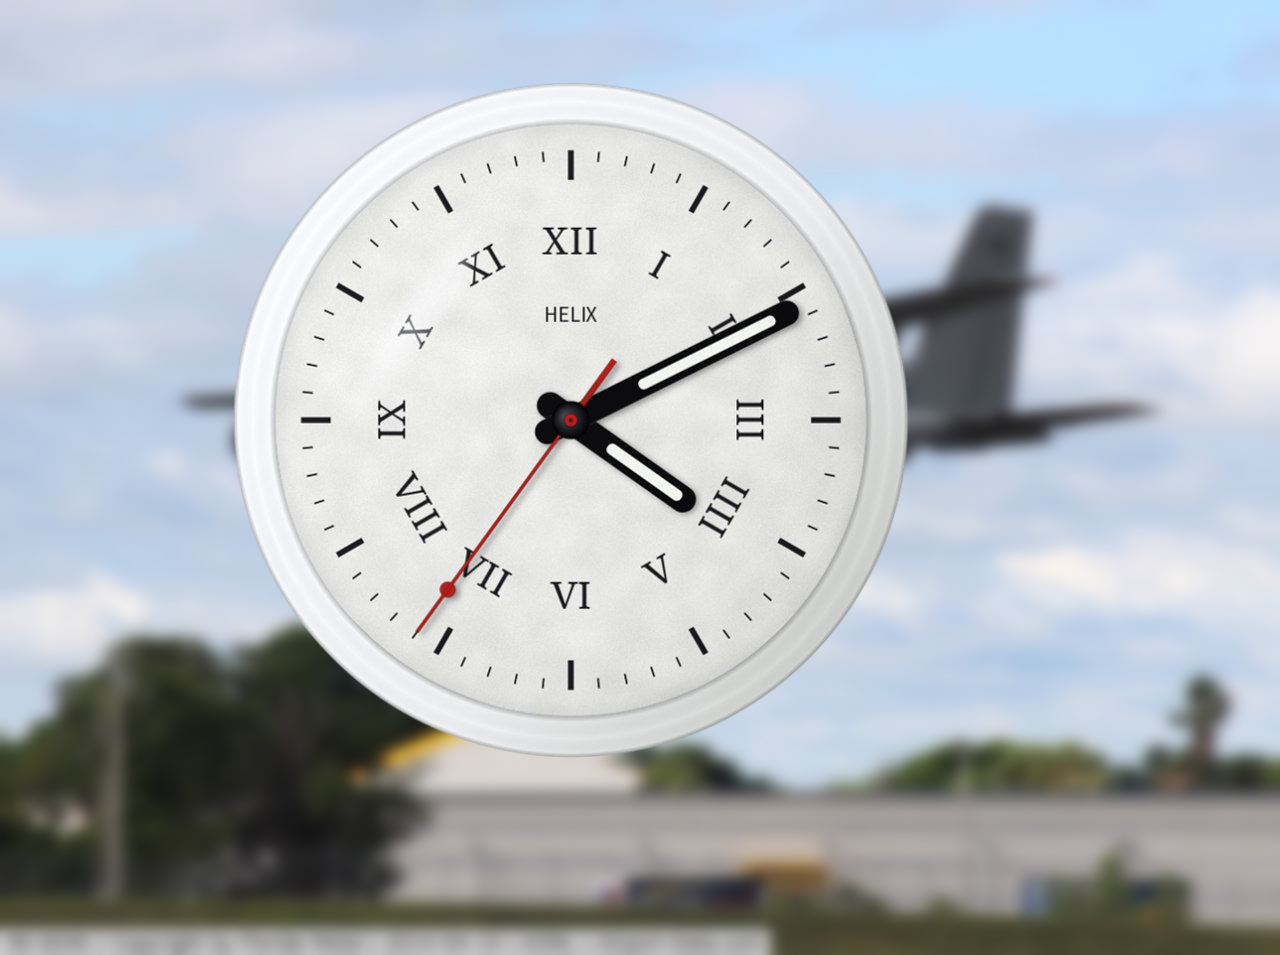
4:10:36
